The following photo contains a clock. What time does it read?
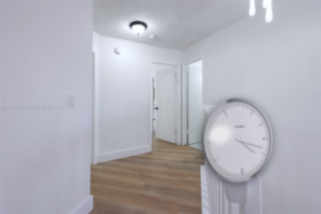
4:18
